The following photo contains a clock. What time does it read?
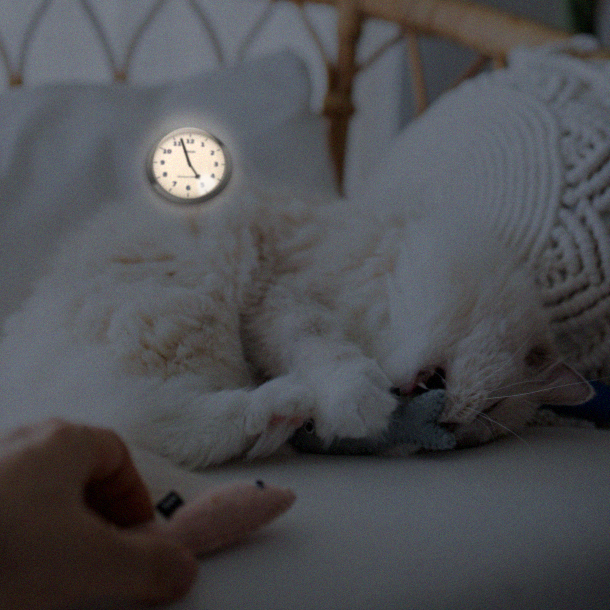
4:57
